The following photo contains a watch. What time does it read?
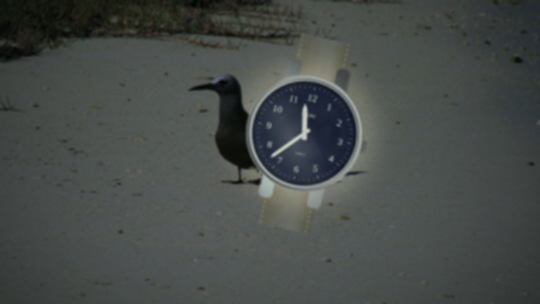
11:37
